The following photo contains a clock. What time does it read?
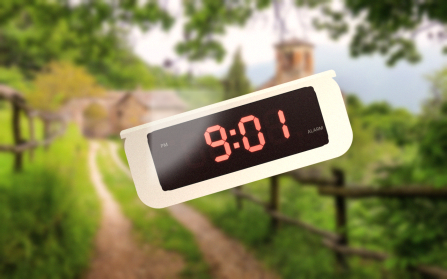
9:01
